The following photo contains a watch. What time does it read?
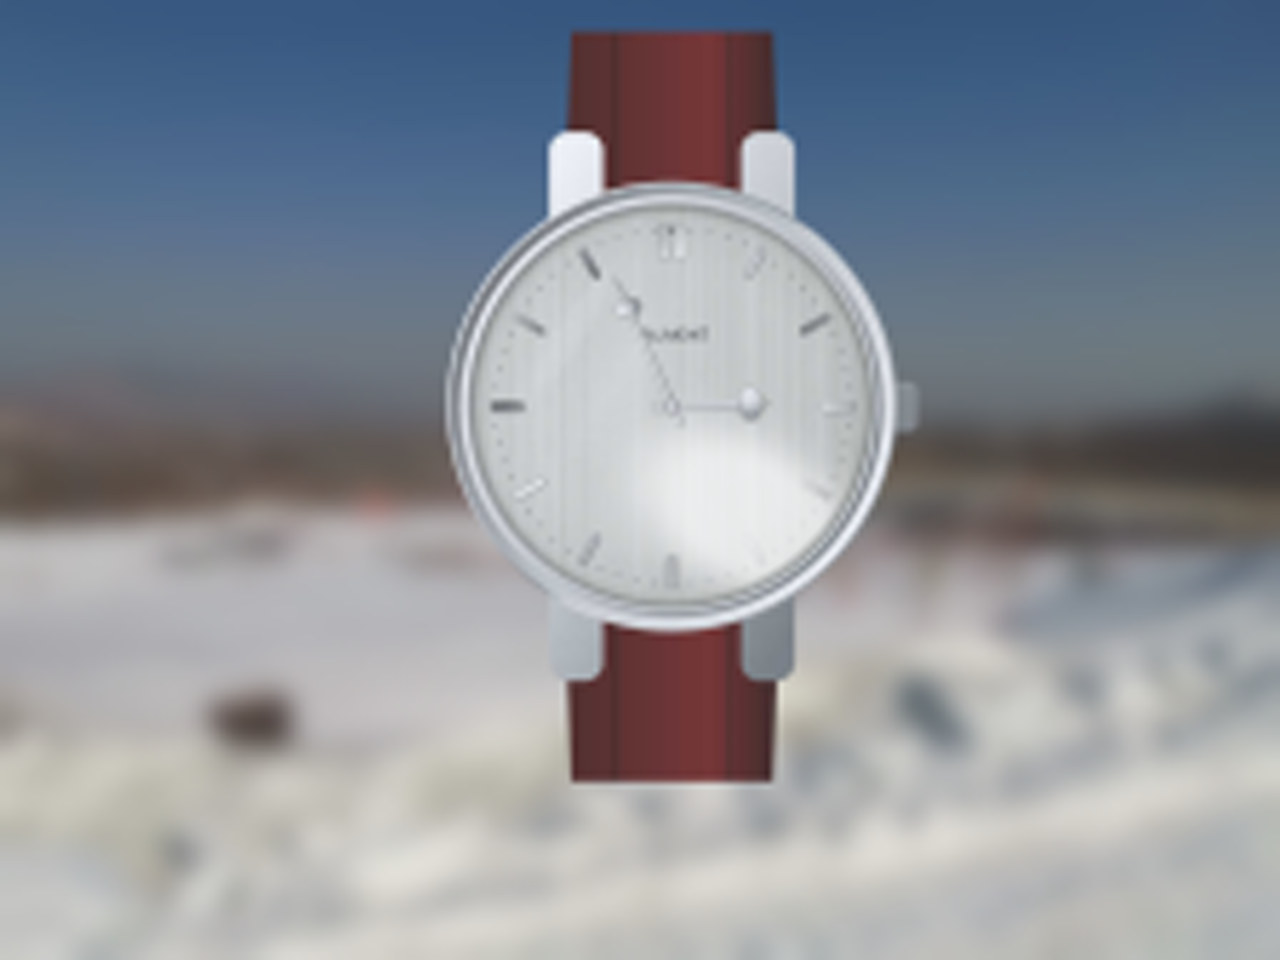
2:56
